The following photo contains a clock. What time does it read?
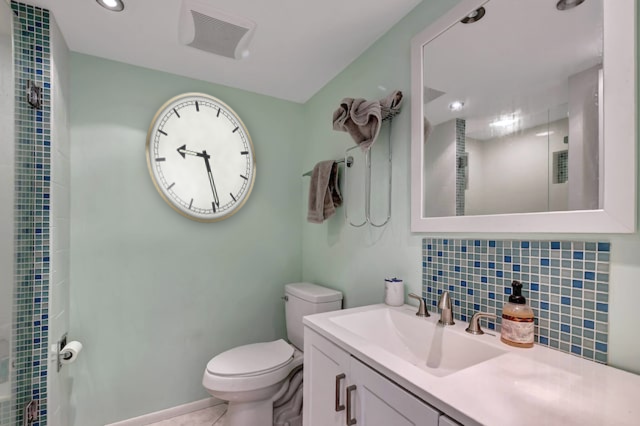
9:29
